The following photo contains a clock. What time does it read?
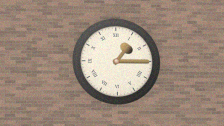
1:15
